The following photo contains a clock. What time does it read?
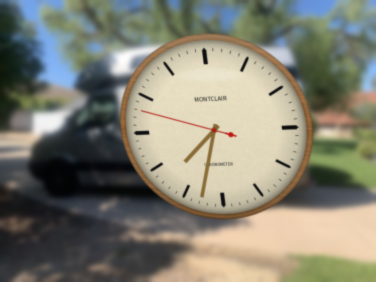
7:32:48
